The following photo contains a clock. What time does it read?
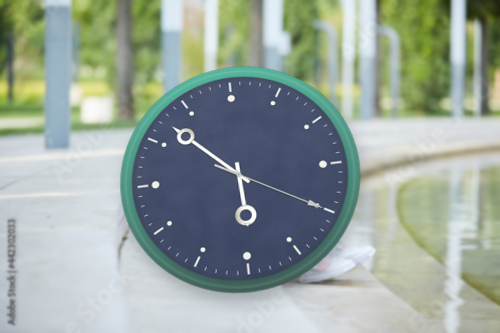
5:52:20
